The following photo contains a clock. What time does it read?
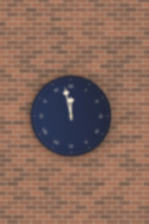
11:58
